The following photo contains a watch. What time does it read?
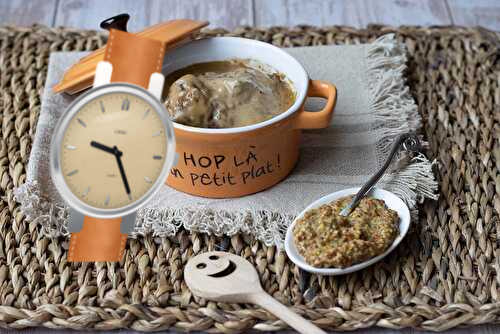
9:25
